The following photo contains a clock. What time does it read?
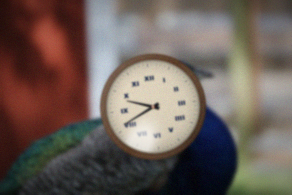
9:41
